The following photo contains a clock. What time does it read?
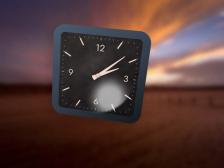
2:08
